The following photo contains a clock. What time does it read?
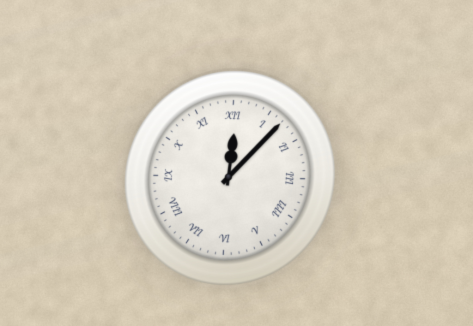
12:07
